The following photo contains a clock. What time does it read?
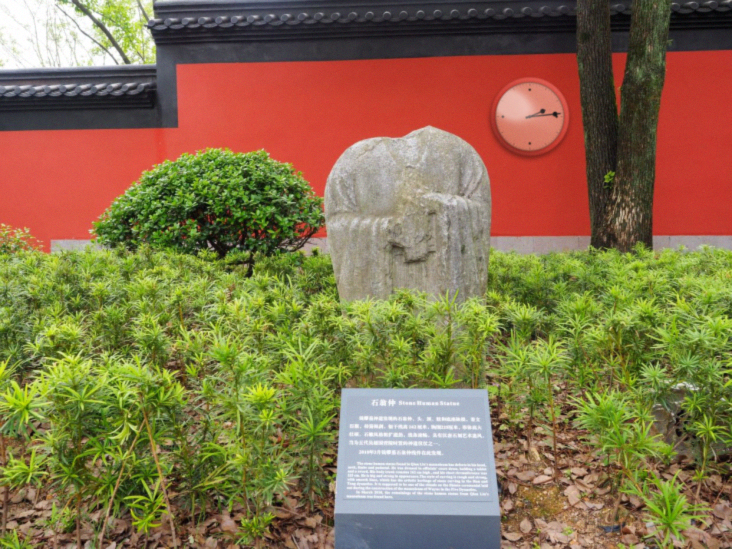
2:14
